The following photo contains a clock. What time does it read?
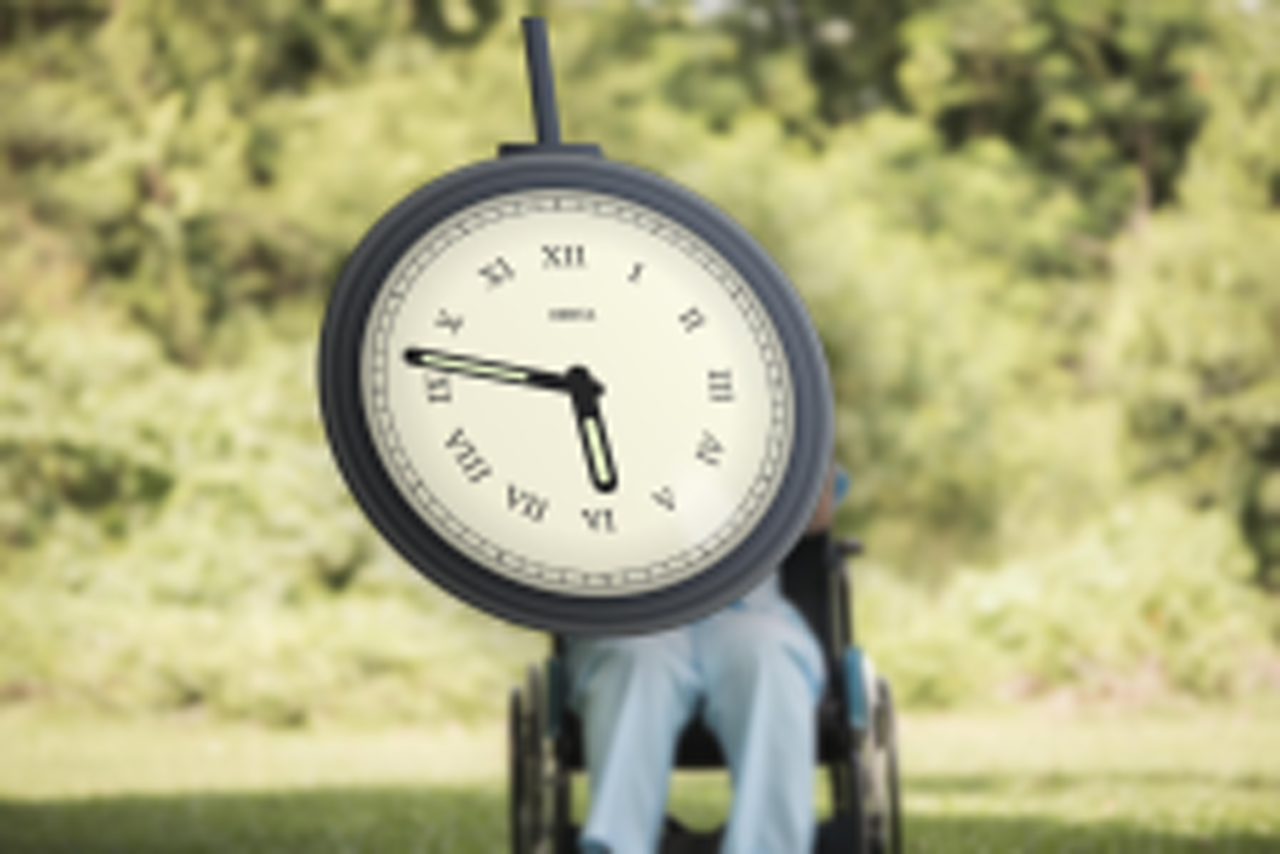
5:47
